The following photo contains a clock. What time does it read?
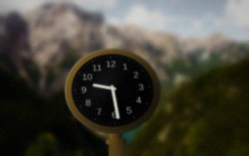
9:29
